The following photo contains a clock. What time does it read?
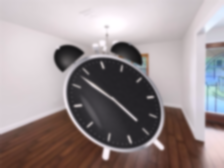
4:53
